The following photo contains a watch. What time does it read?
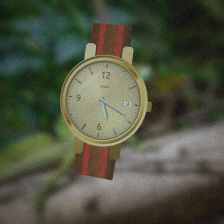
5:19
